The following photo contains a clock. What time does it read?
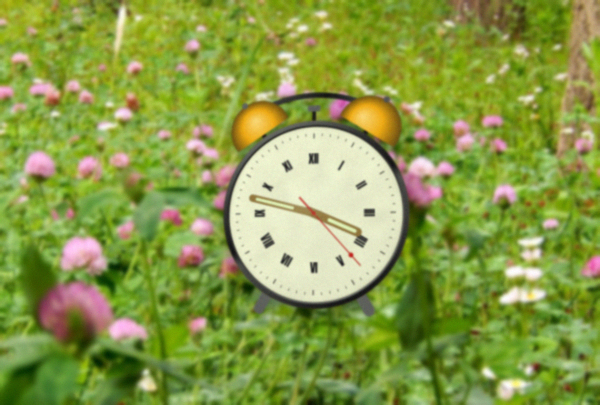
3:47:23
